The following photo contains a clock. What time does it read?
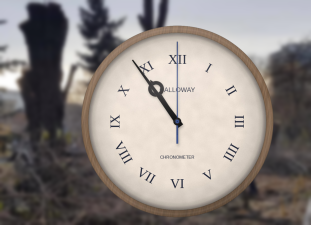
10:54:00
